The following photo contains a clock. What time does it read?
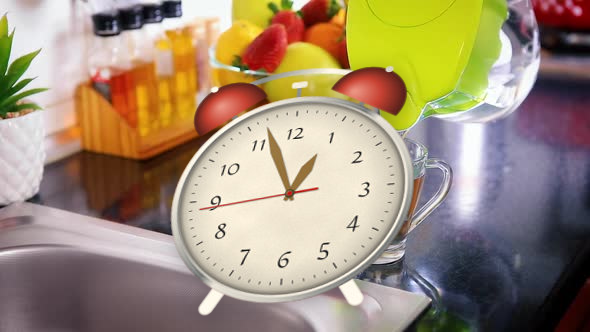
12:56:44
